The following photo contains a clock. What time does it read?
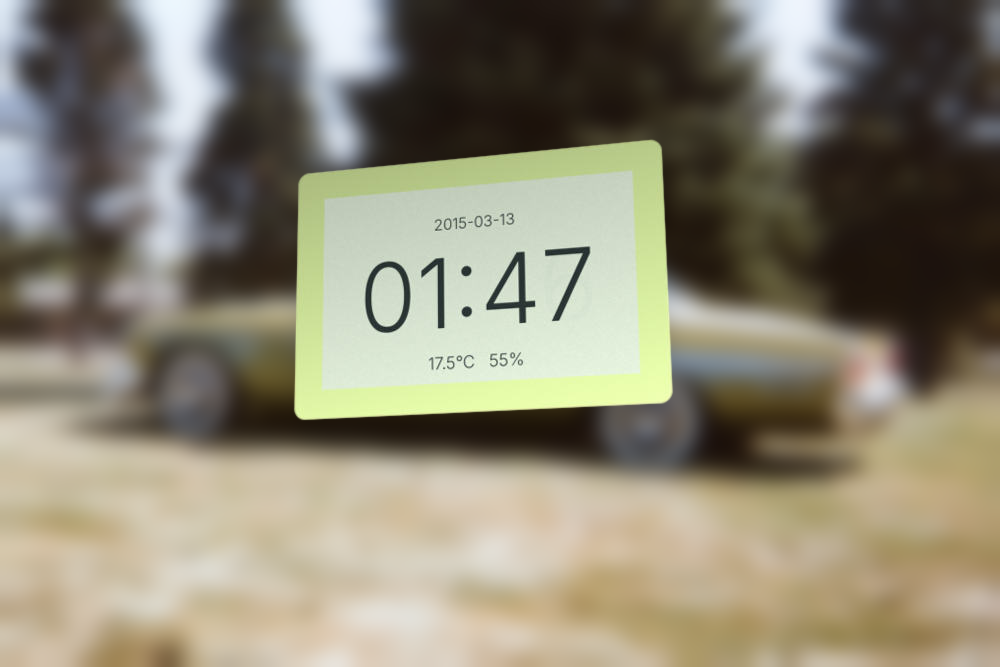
1:47
